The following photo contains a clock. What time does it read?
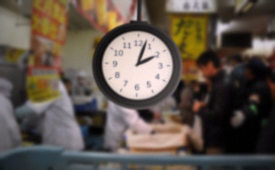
2:03
